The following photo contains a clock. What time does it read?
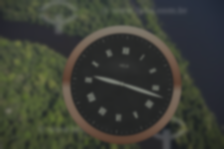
9:17
